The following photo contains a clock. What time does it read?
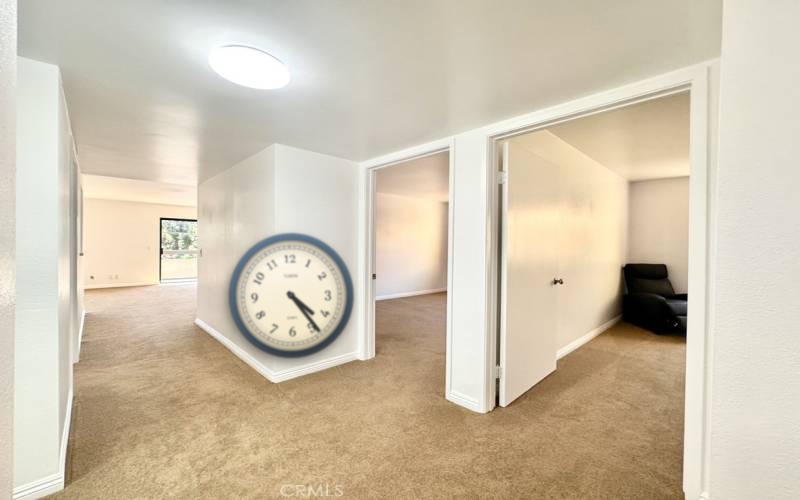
4:24
